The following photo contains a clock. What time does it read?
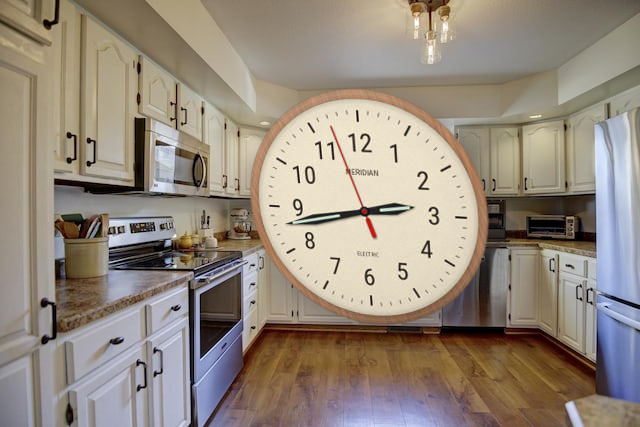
2:42:57
